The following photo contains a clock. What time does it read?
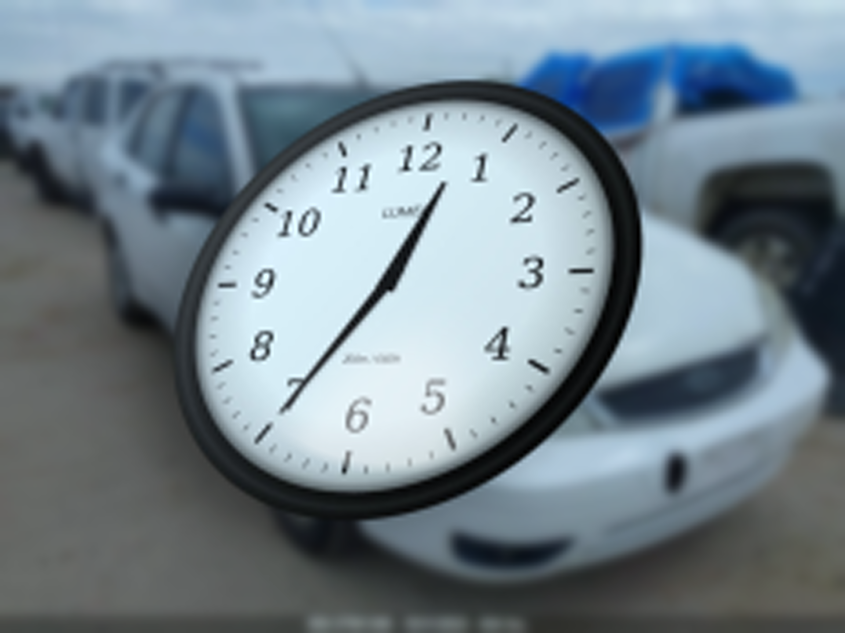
12:35
